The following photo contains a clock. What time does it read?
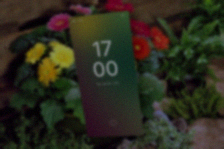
17:00
